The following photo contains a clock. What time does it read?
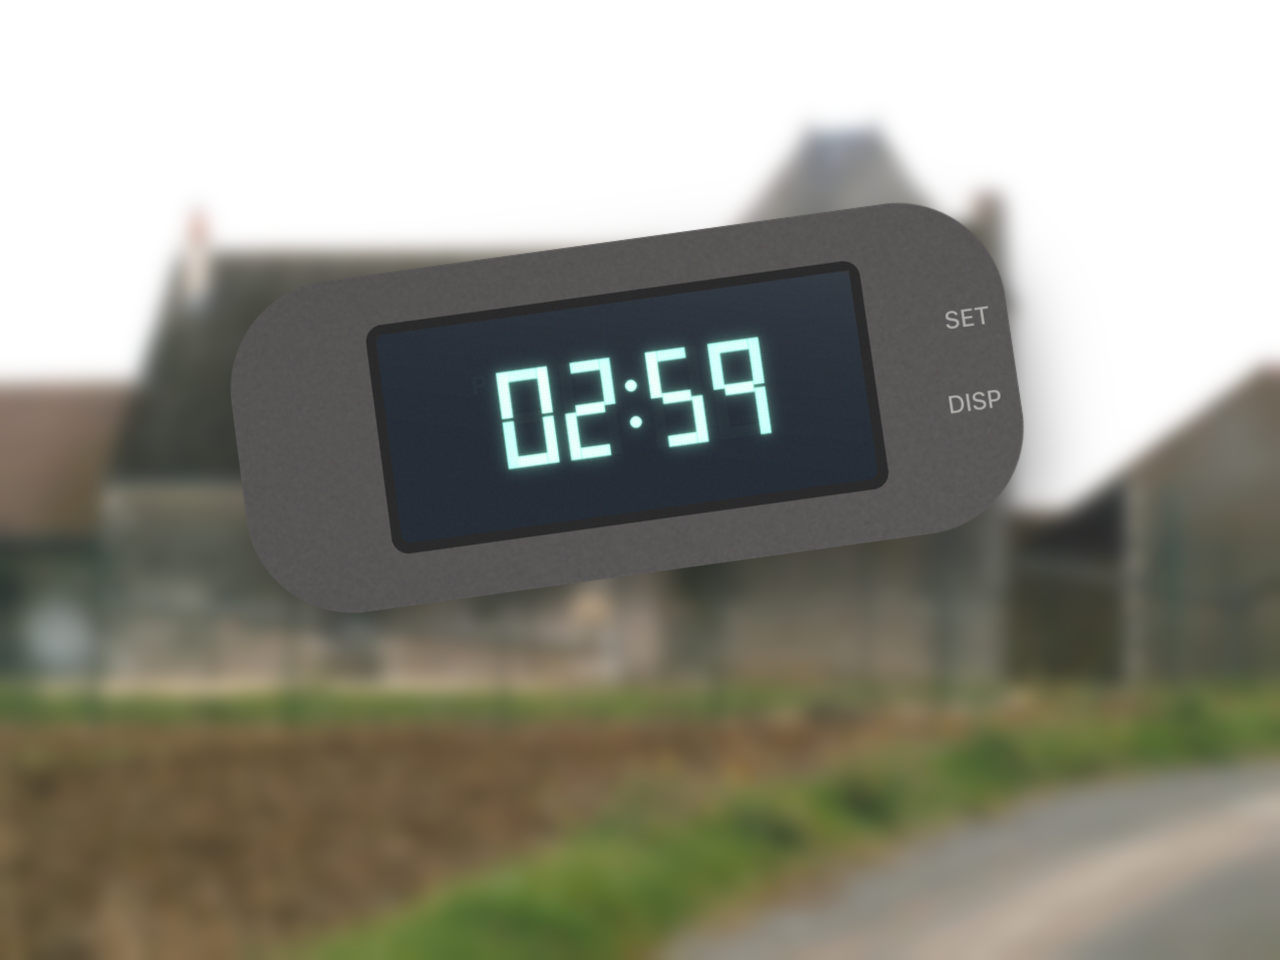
2:59
